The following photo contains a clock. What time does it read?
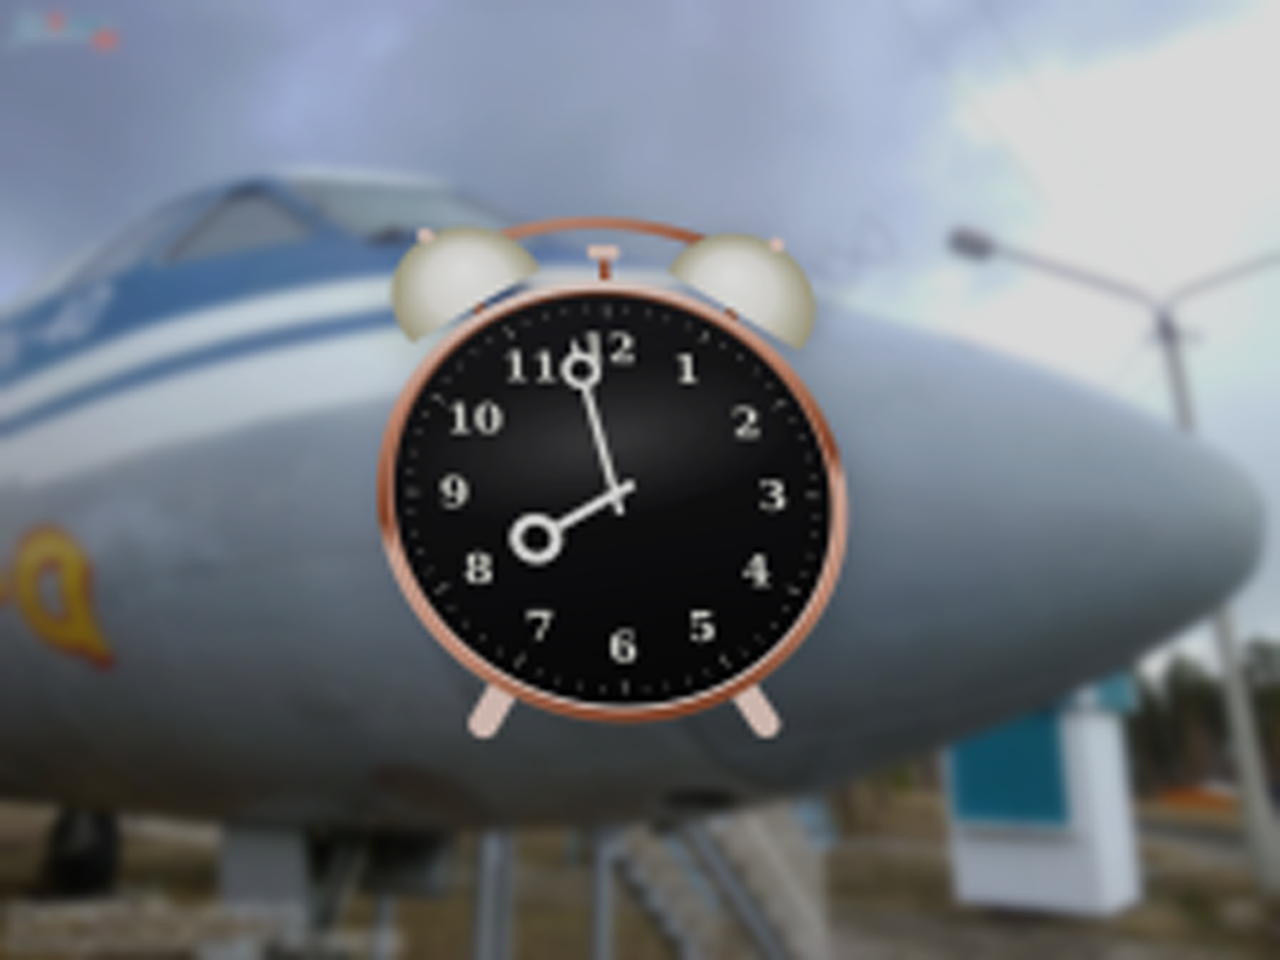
7:58
